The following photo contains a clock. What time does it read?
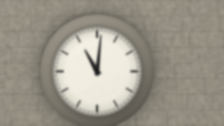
11:01
